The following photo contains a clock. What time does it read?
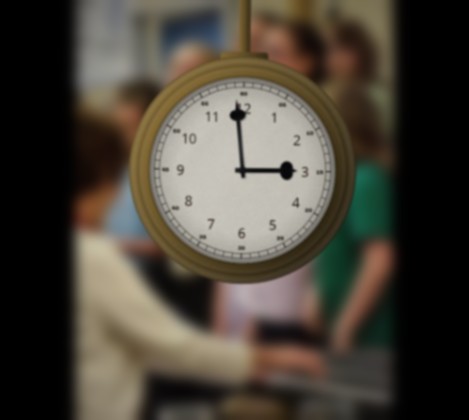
2:59
